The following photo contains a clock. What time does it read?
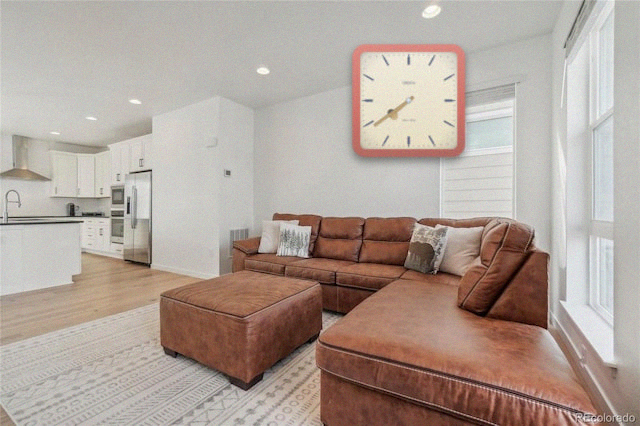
7:39
